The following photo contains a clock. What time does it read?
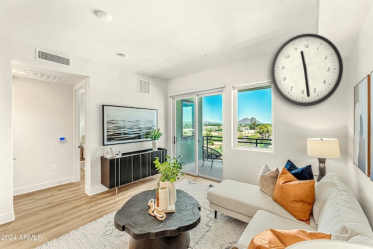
11:28
